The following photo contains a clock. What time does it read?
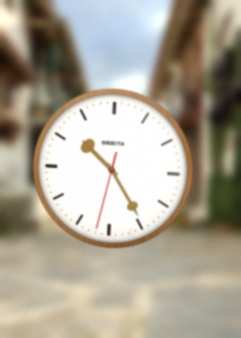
10:24:32
